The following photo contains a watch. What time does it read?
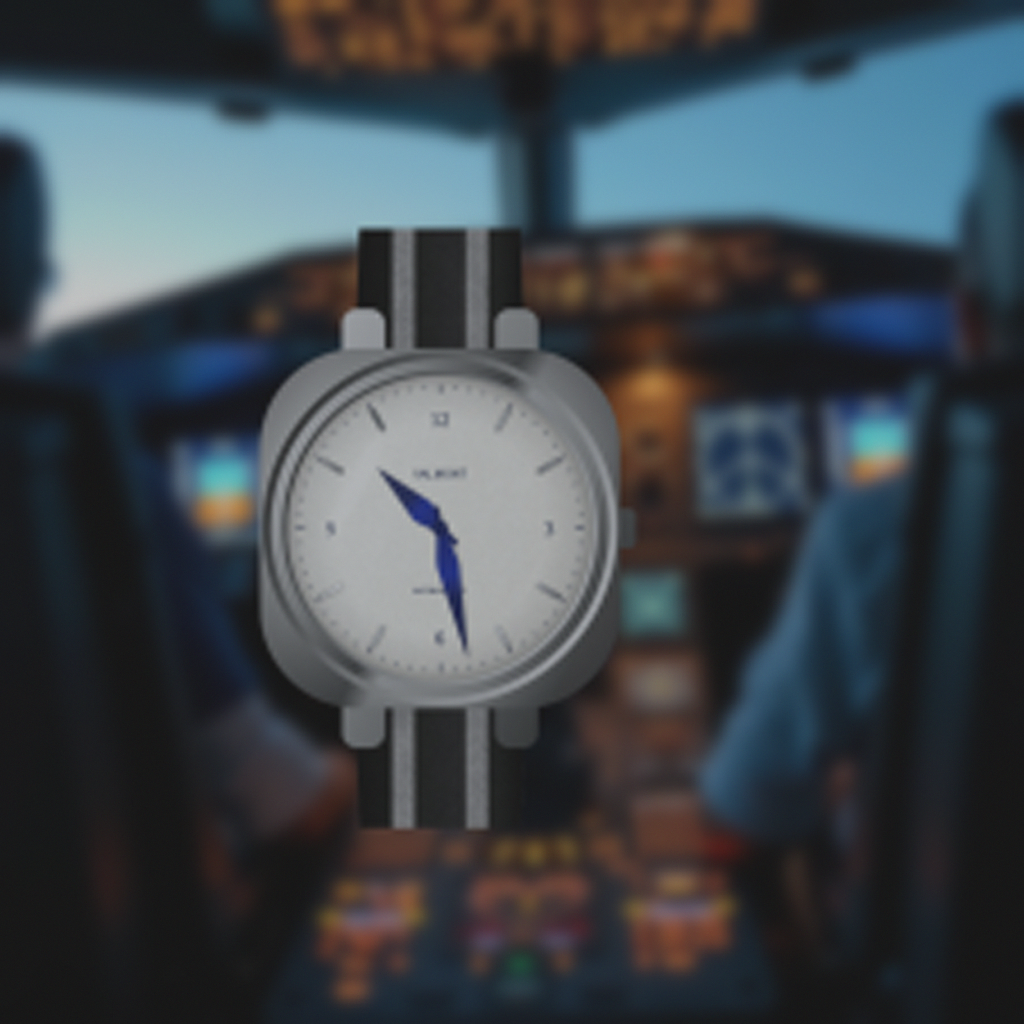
10:28
